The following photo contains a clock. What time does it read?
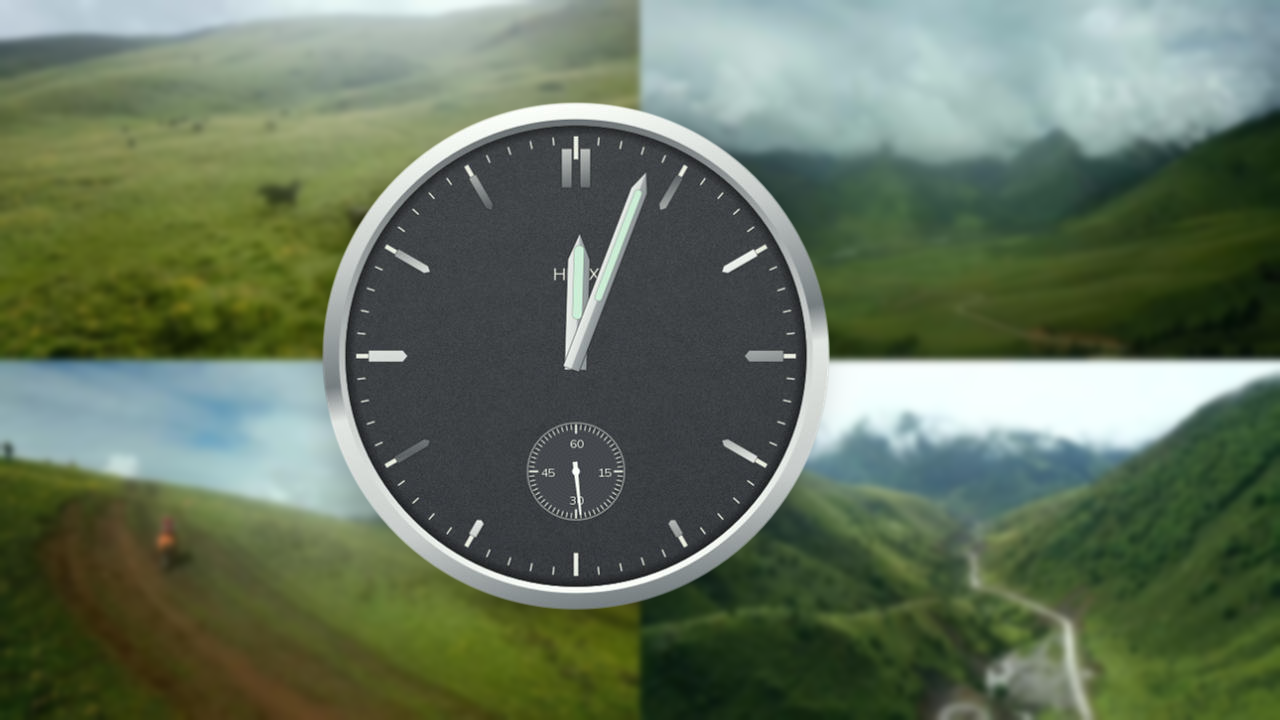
12:03:29
